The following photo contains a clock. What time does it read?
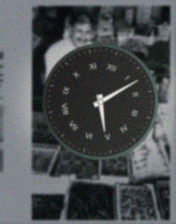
5:07
